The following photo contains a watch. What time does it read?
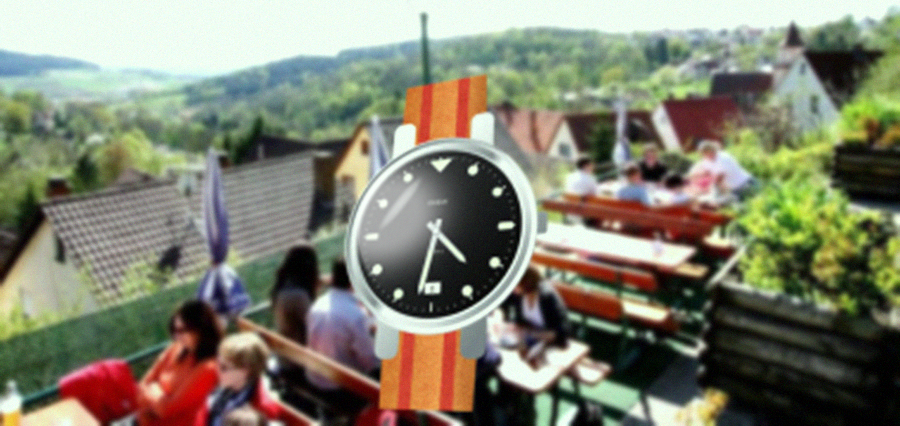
4:32
